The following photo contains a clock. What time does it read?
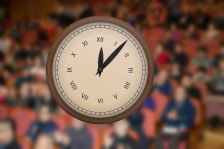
12:07
